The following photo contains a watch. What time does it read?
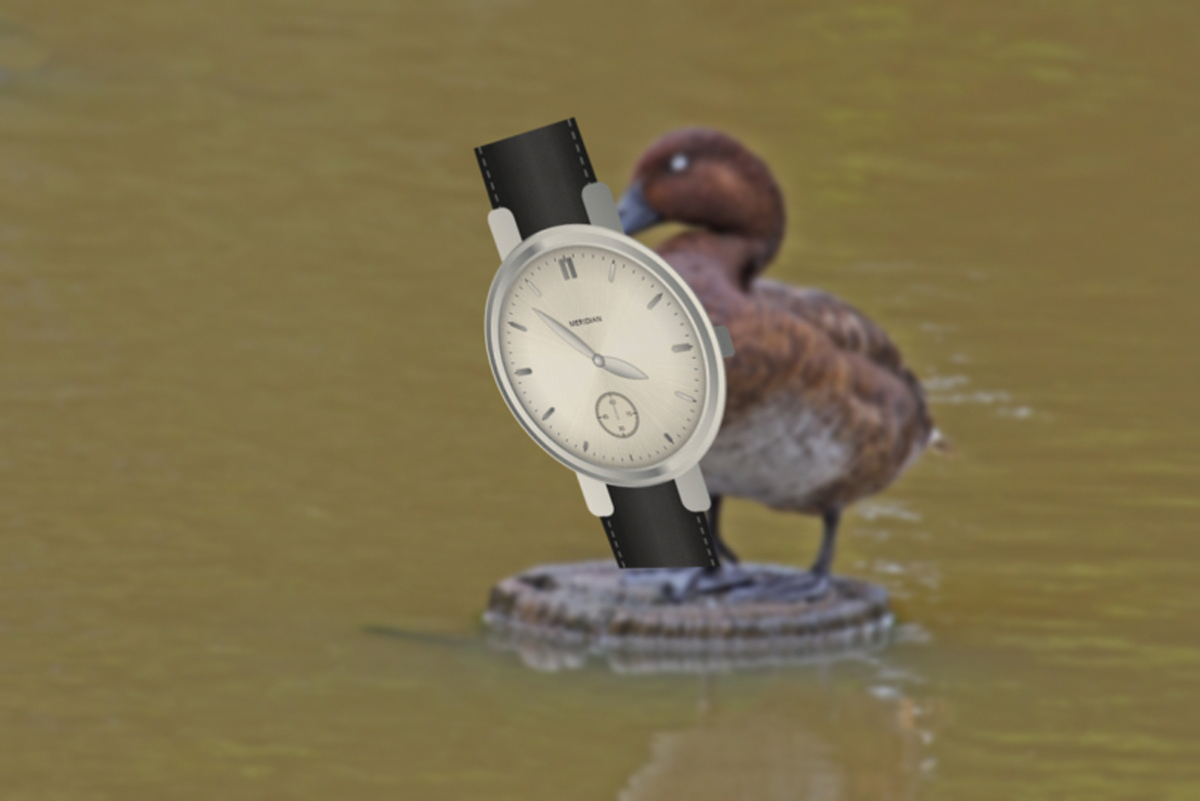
3:53
